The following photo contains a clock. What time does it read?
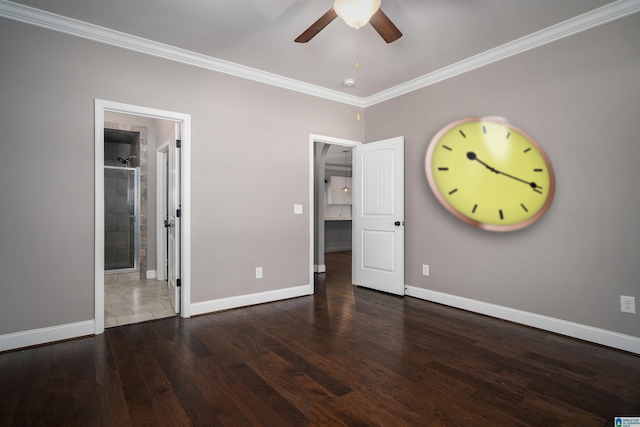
10:19
